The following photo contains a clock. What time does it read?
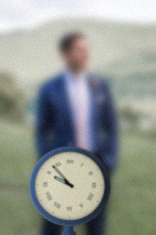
9:53
